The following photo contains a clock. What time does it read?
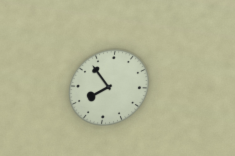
7:53
